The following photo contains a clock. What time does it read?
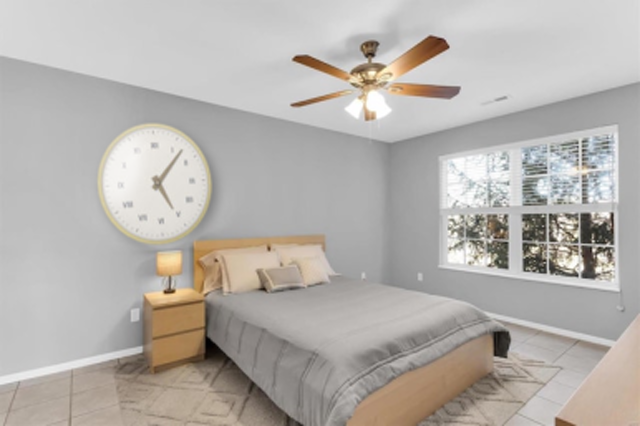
5:07
